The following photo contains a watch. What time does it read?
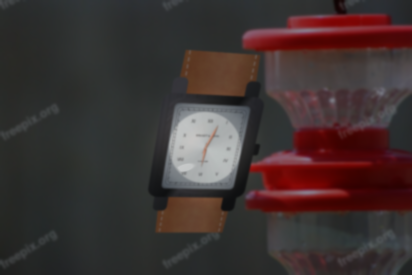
6:03
